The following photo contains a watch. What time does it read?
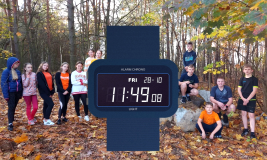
11:49:08
